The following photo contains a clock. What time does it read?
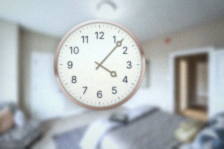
4:07
